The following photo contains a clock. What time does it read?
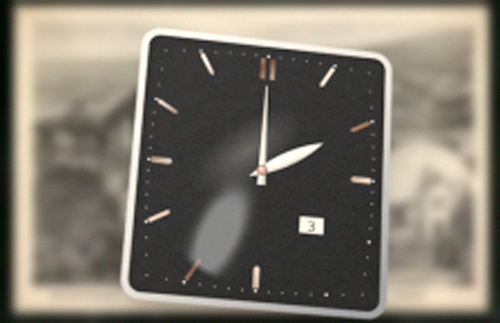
2:00
